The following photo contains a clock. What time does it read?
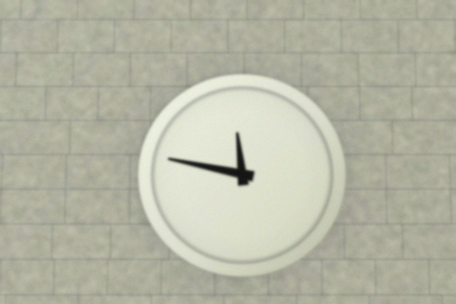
11:47
